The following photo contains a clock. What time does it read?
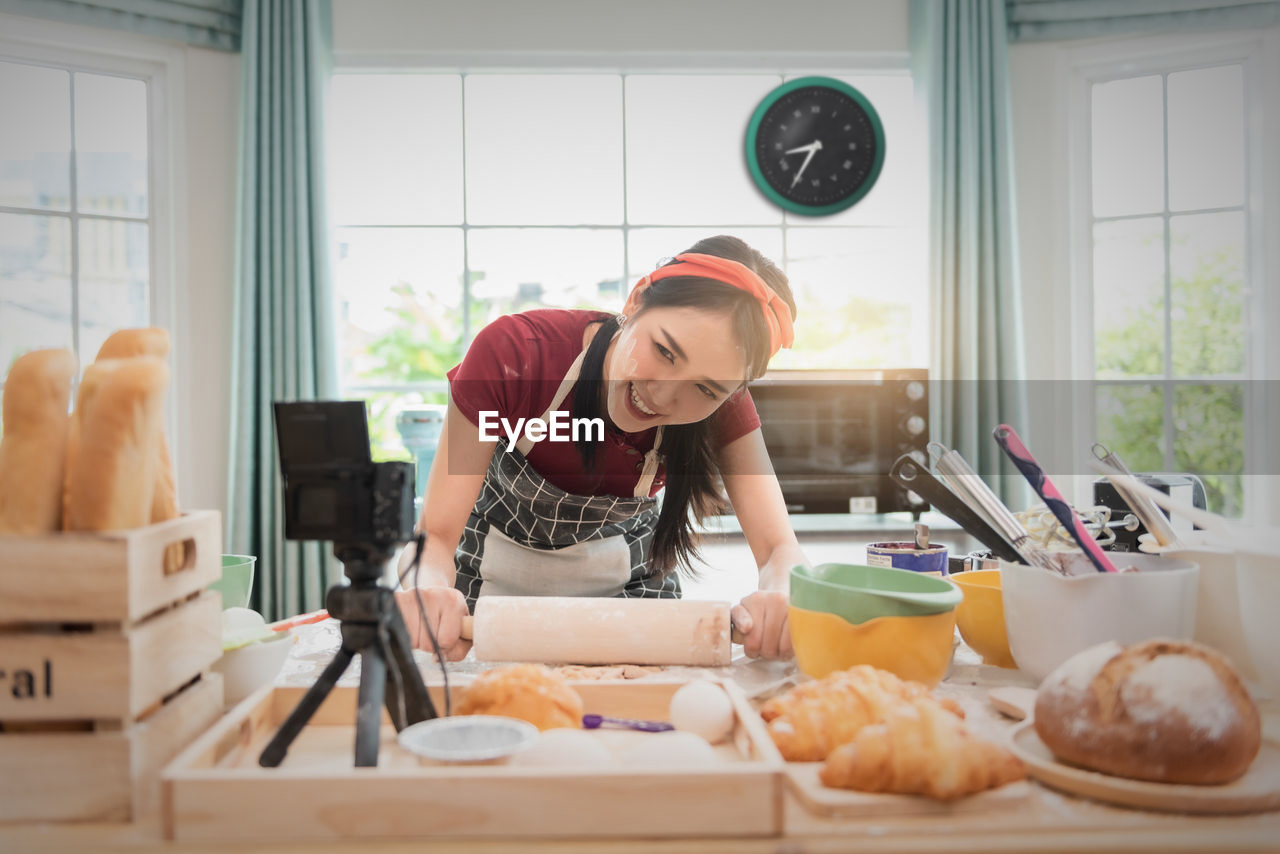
8:35
